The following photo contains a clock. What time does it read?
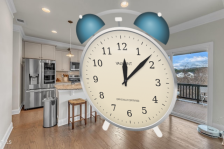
12:08
